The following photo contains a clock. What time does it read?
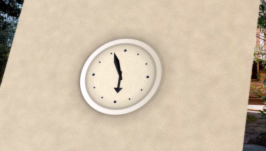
5:56
